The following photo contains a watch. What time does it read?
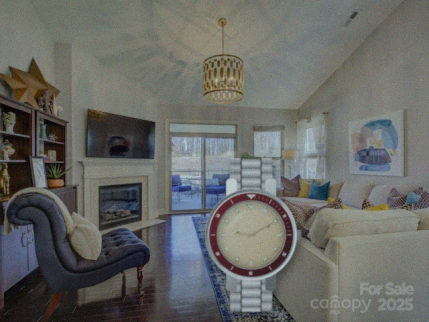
9:10
